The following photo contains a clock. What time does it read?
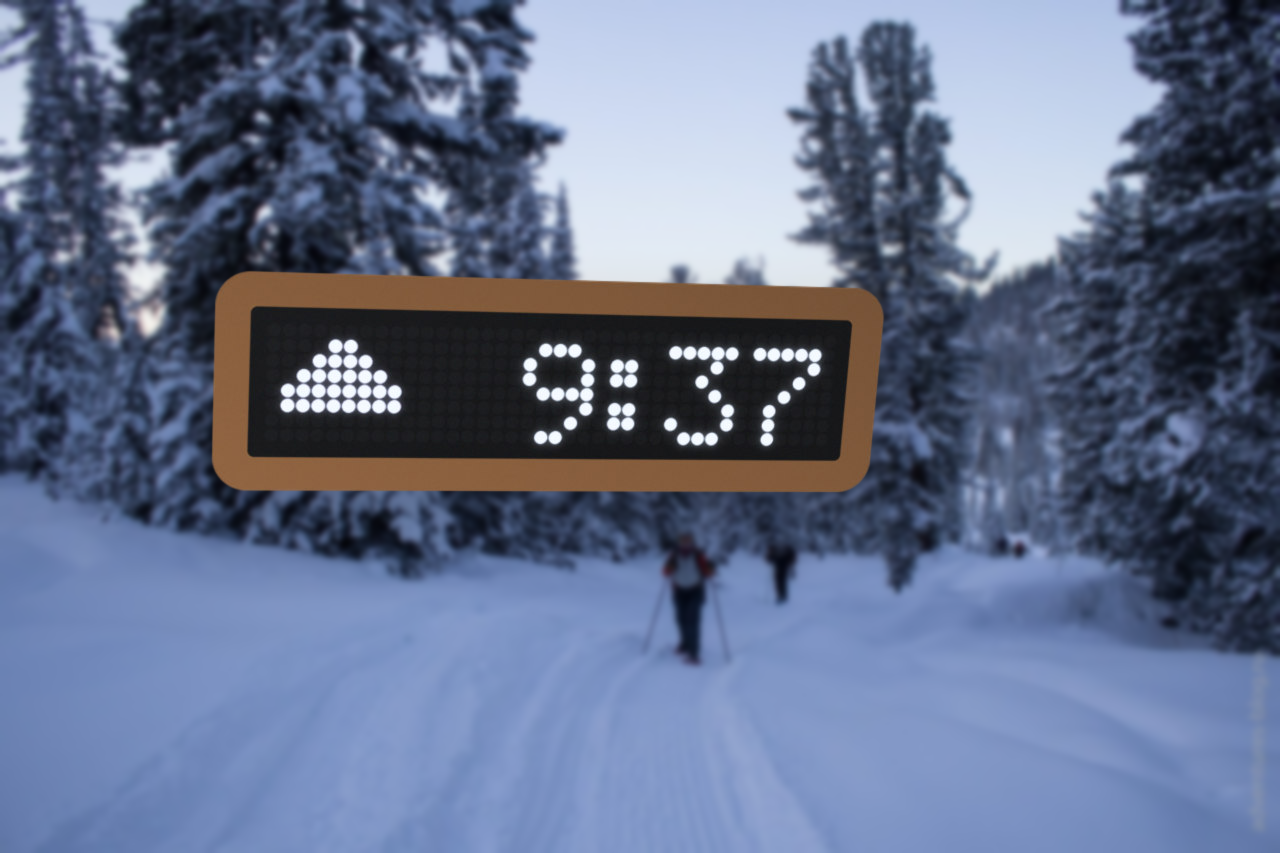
9:37
